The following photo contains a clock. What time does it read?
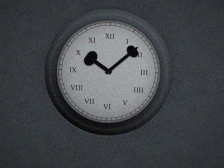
10:08
